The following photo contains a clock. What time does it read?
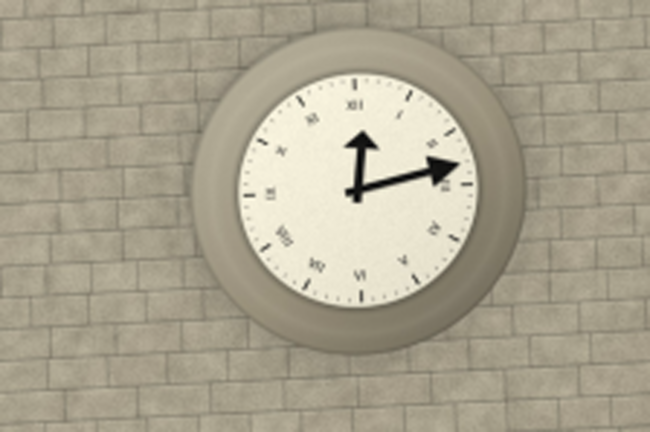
12:13
